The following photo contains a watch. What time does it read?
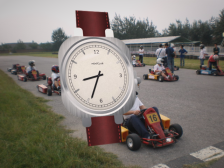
8:34
